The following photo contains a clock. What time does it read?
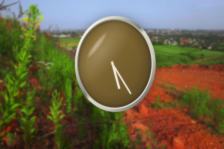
5:24
